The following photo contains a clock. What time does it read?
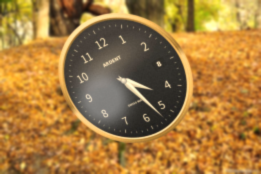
4:27
